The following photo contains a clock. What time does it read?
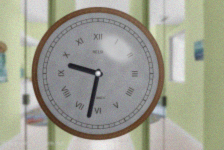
9:32
